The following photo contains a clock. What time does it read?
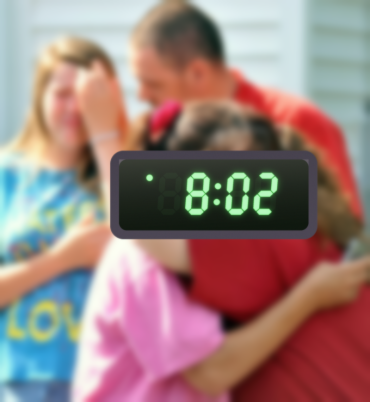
8:02
